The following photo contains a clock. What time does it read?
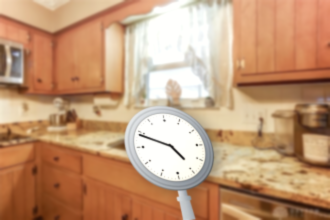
4:49
